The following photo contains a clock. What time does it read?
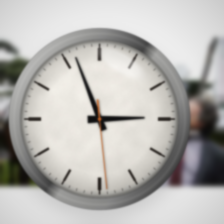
2:56:29
